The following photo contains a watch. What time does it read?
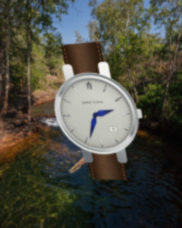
2:34
